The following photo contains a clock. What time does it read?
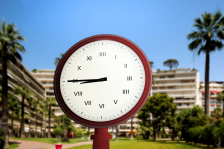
8:45
